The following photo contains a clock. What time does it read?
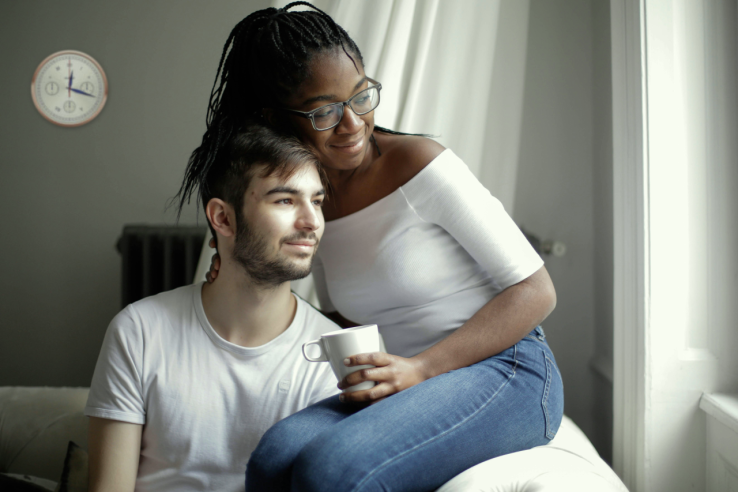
12:18
